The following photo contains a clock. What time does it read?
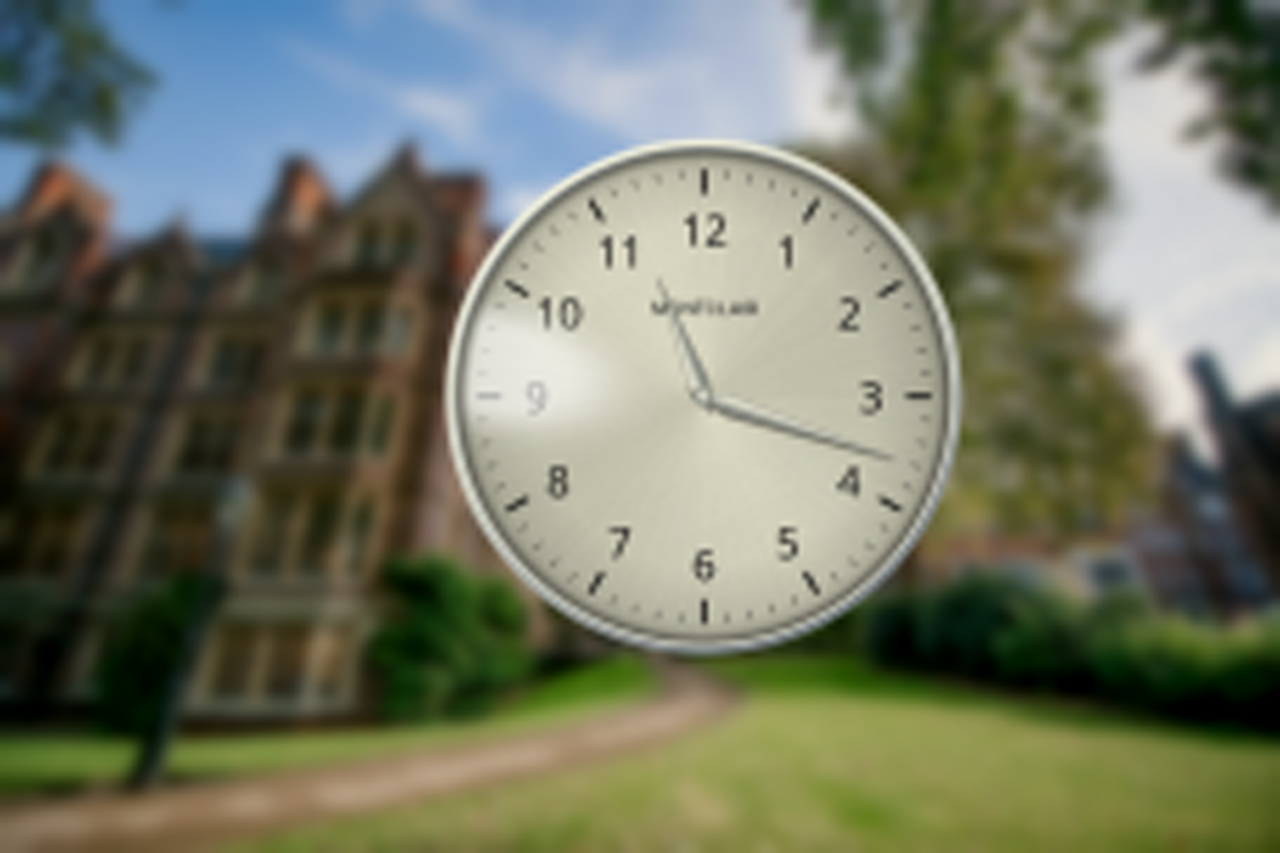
11:18
